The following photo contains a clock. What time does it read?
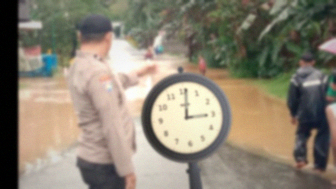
3:01
